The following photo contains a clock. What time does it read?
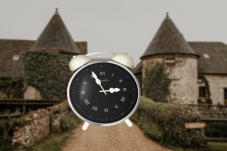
2:56
